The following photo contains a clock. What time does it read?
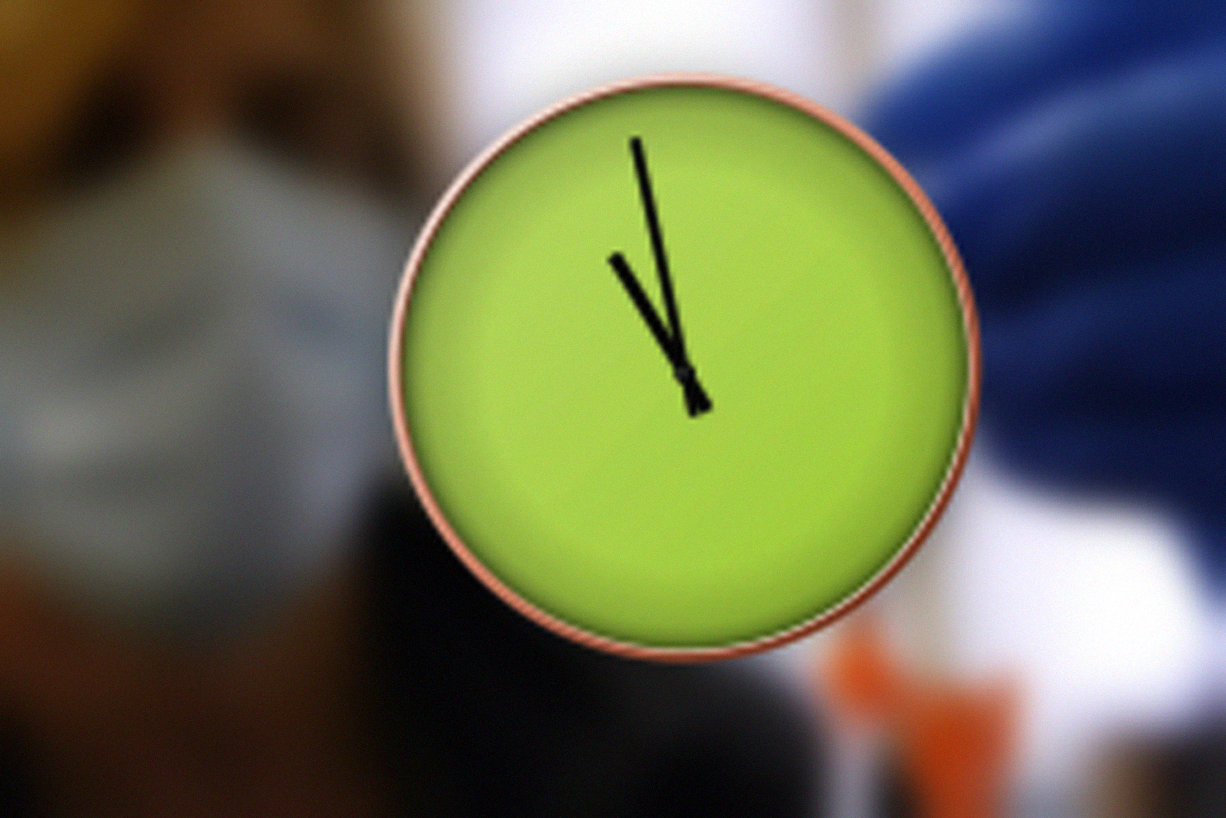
10:58
